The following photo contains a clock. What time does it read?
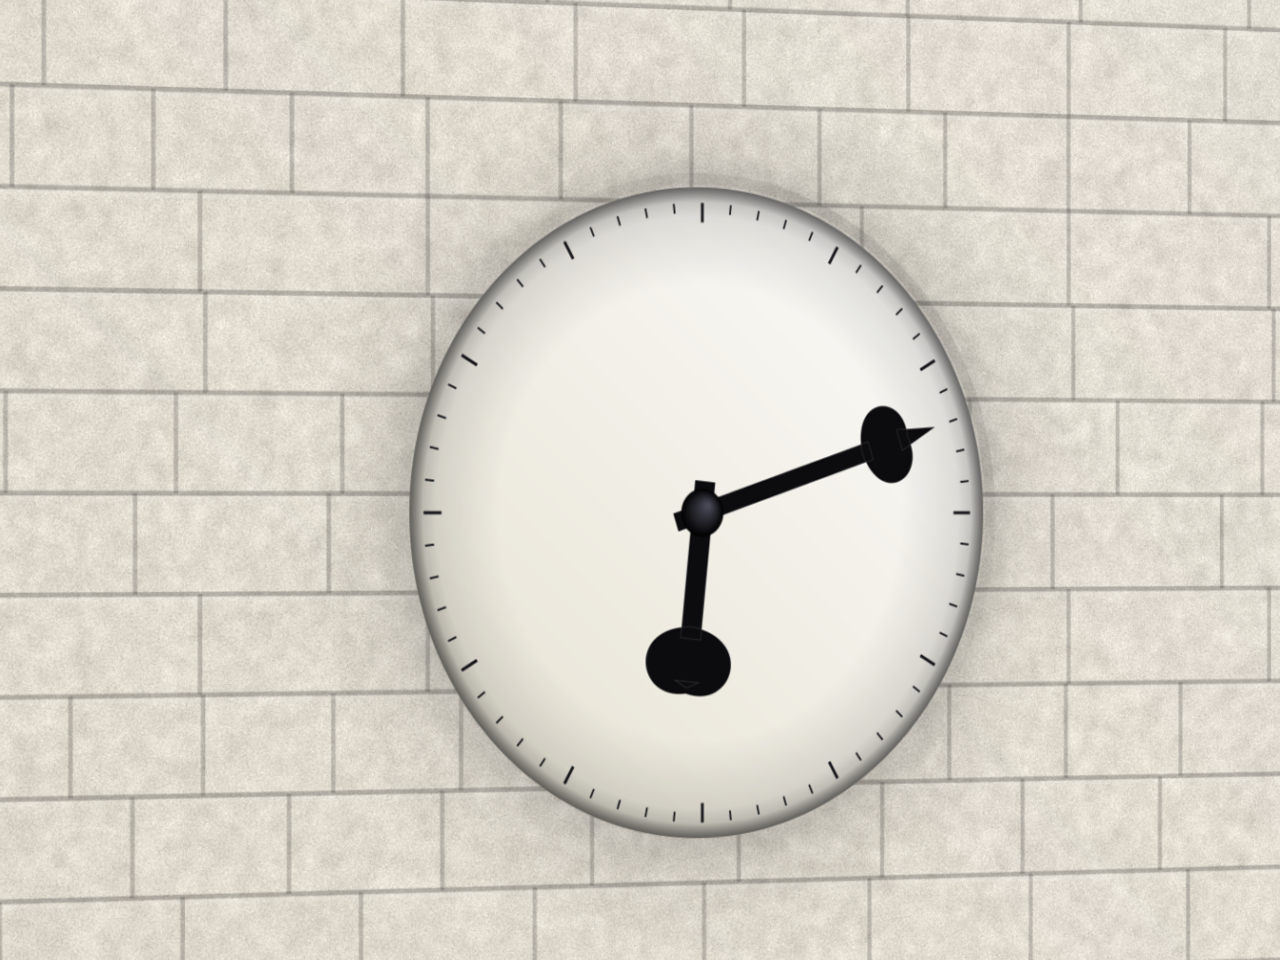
6:12
